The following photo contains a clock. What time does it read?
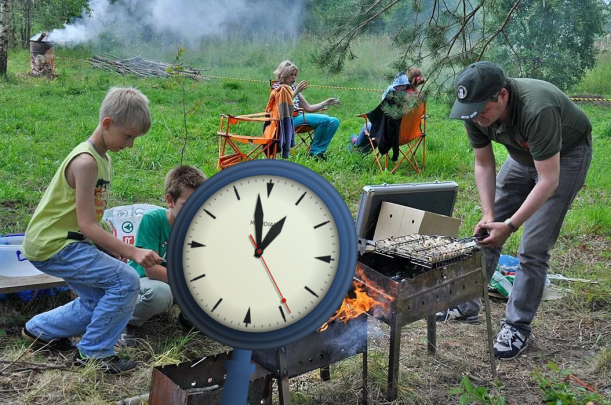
12:58:24
